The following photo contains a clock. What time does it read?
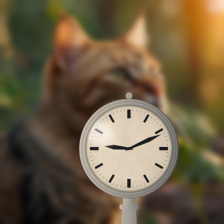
9:11
